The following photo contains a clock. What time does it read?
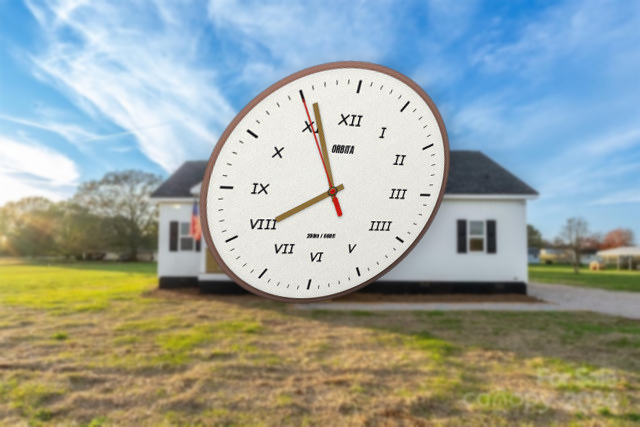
7:55:55
